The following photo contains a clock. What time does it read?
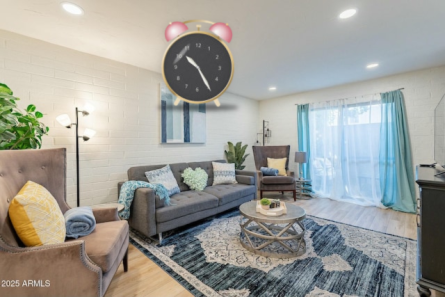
10:25
